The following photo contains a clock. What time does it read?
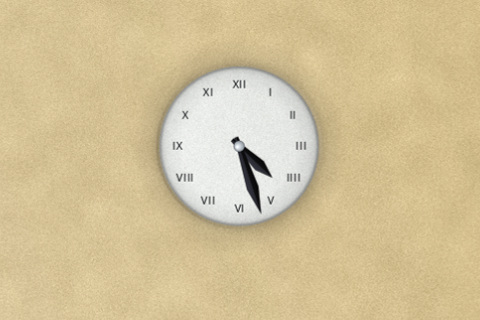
4:27
